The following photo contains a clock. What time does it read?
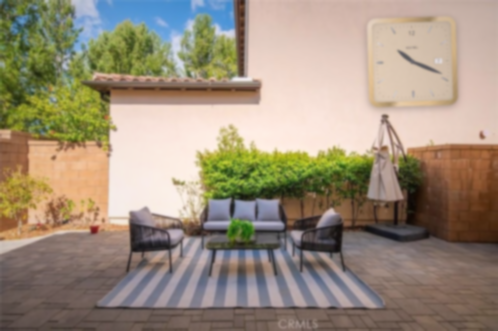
10:19
